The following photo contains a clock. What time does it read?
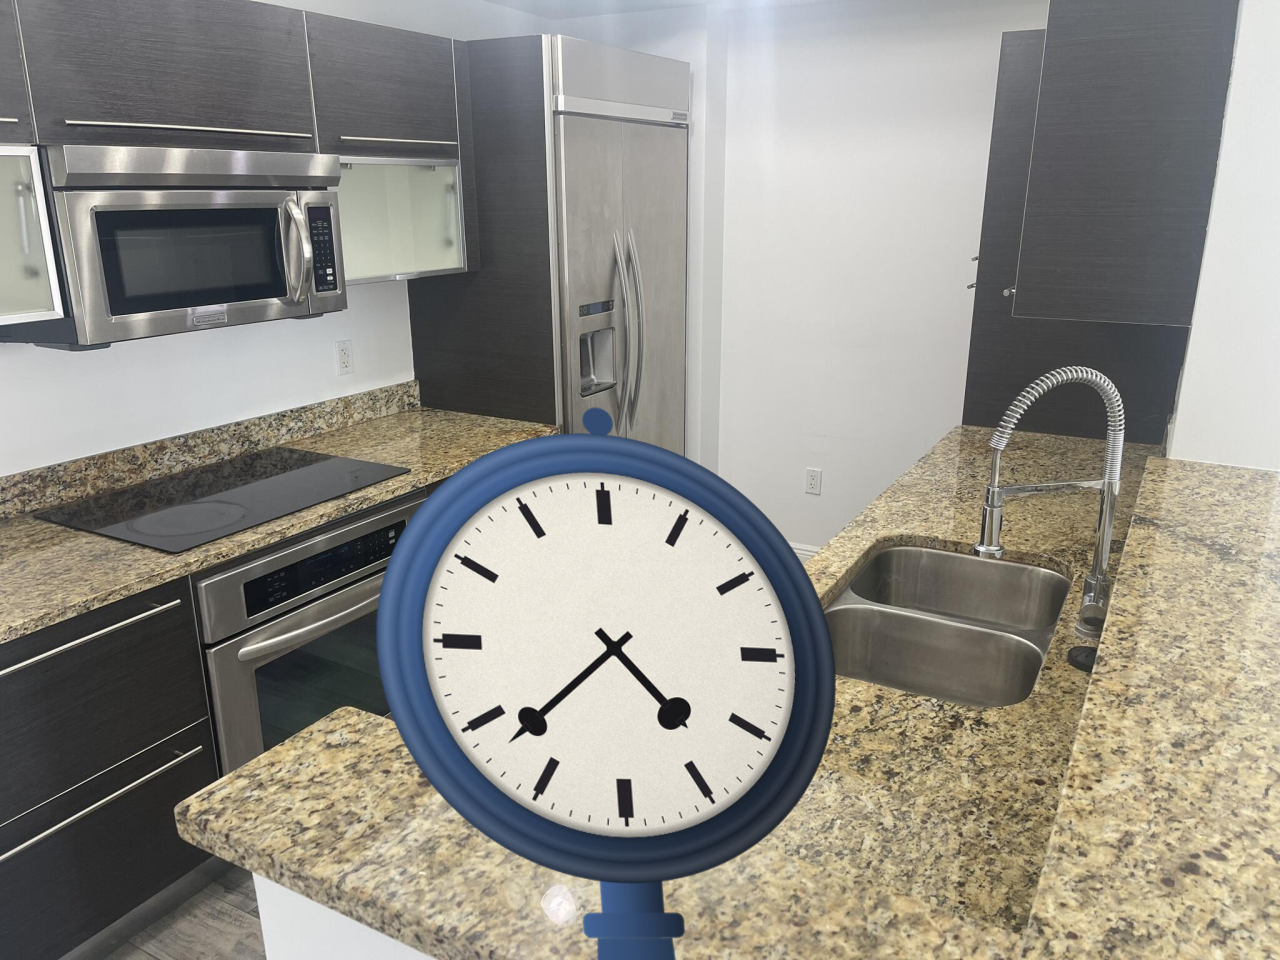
4:38
